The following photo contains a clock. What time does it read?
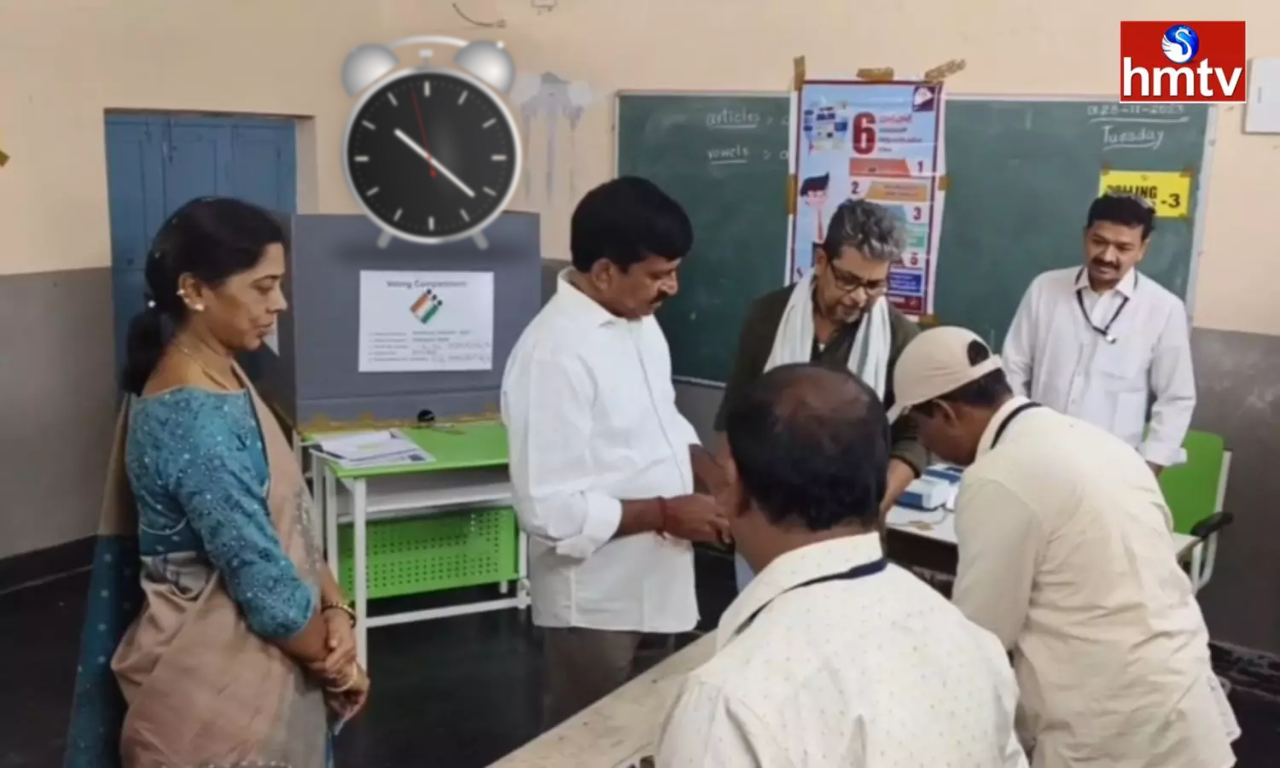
10:21:58
